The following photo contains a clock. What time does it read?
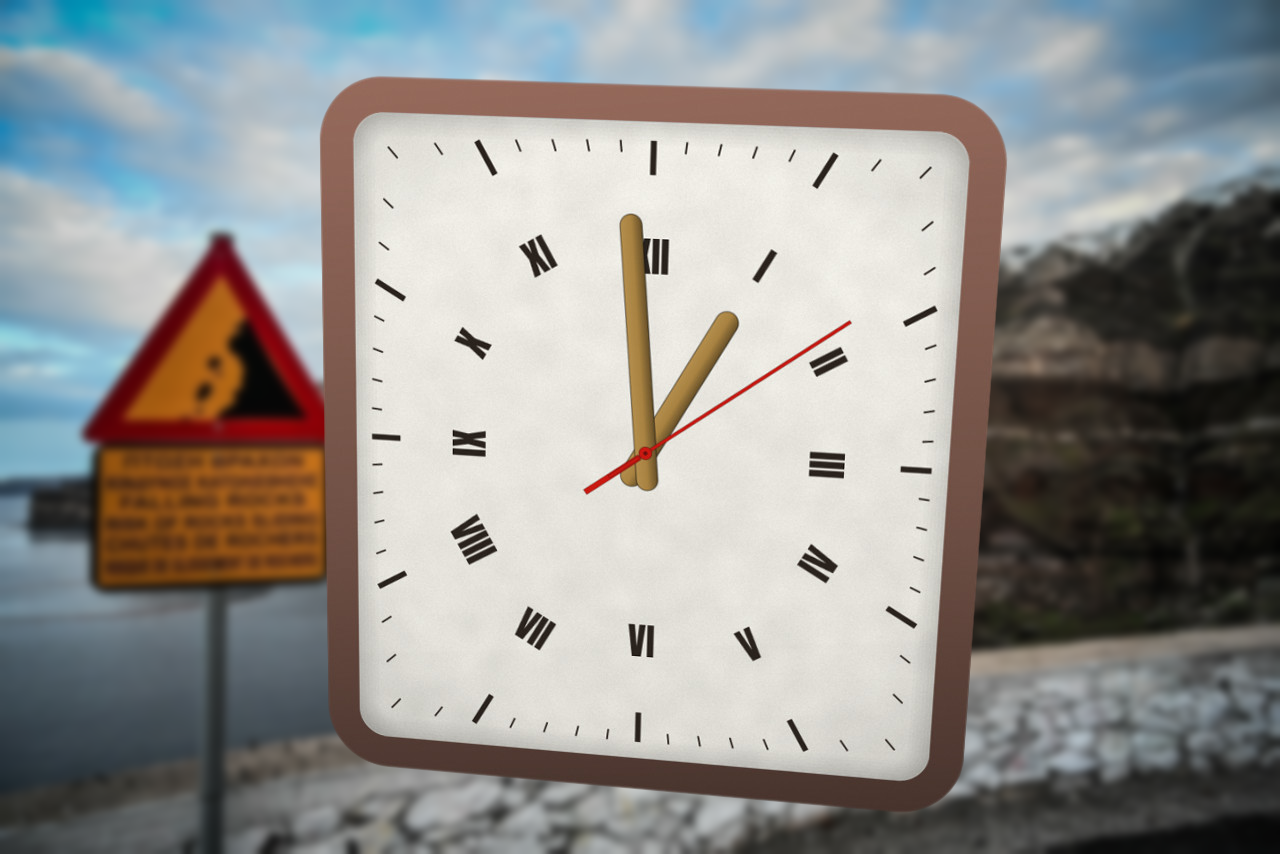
12:59:09
